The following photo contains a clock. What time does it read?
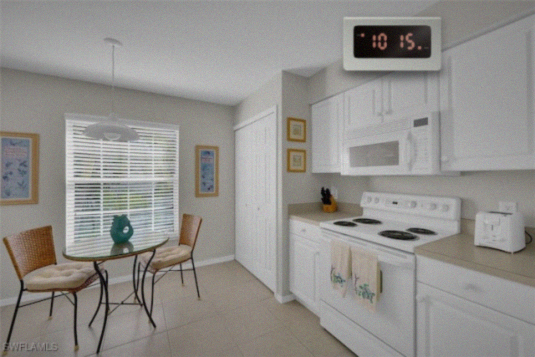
10:15
